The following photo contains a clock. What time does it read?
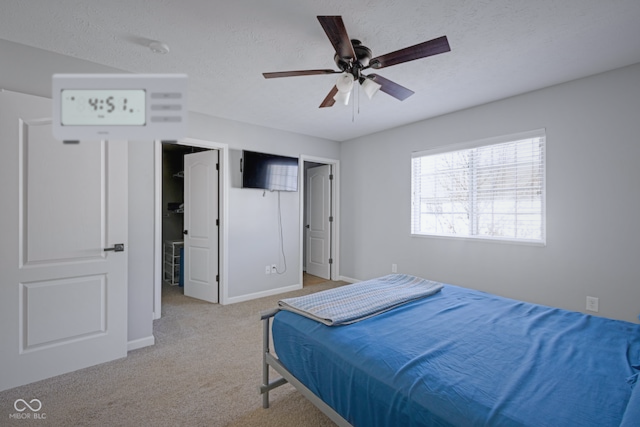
4:51
